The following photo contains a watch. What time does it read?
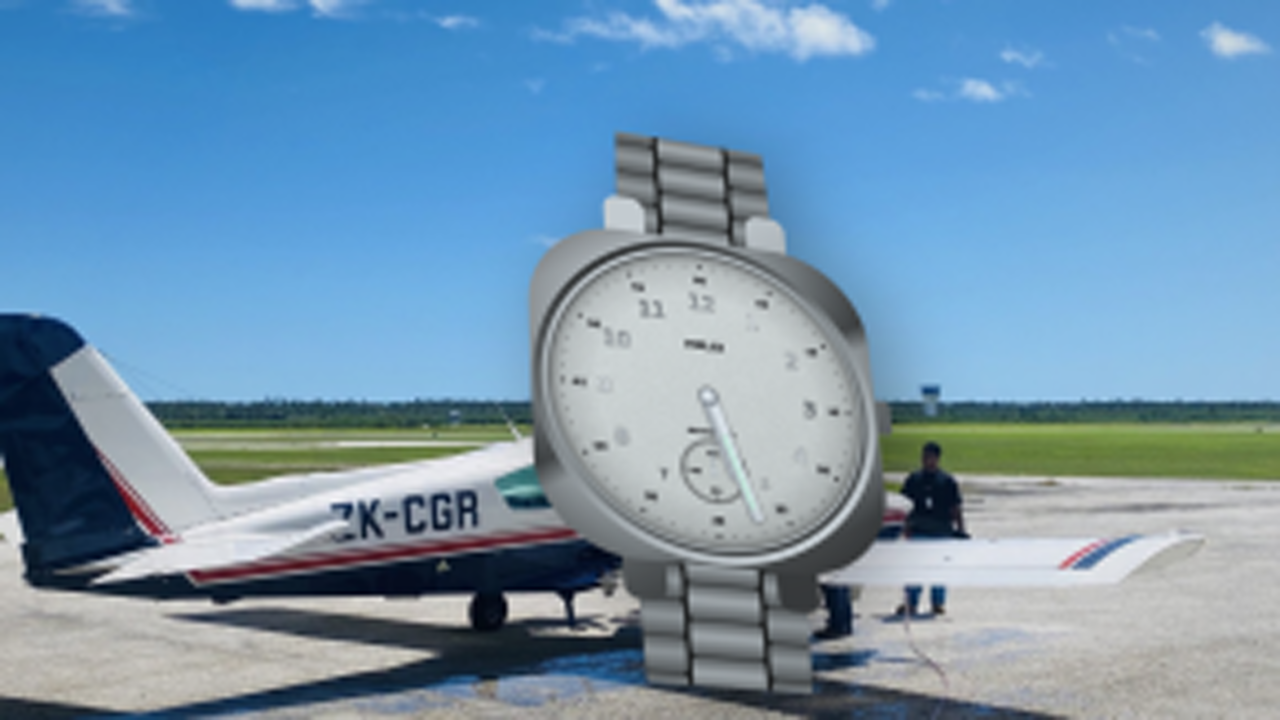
5:27
